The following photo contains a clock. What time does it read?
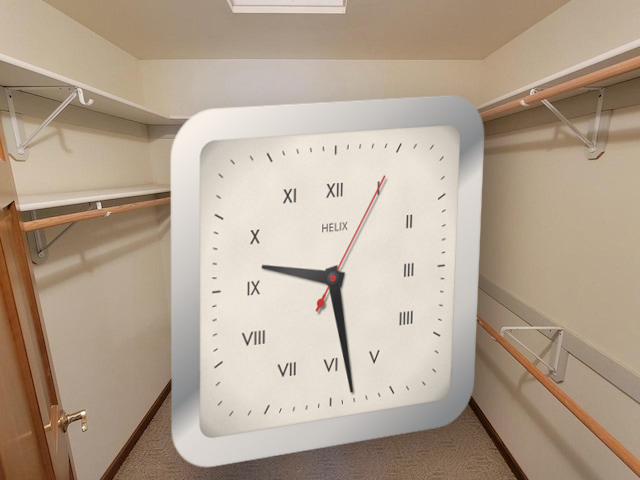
9:28:05
